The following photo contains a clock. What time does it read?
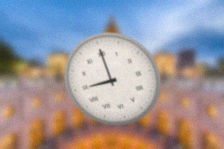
9:00
